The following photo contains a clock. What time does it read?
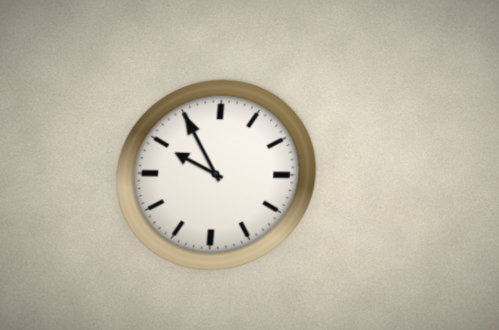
9:55
